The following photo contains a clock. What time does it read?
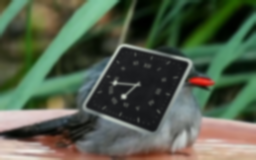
6:43
